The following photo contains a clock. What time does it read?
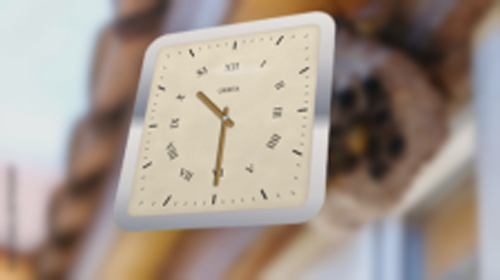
10:30
